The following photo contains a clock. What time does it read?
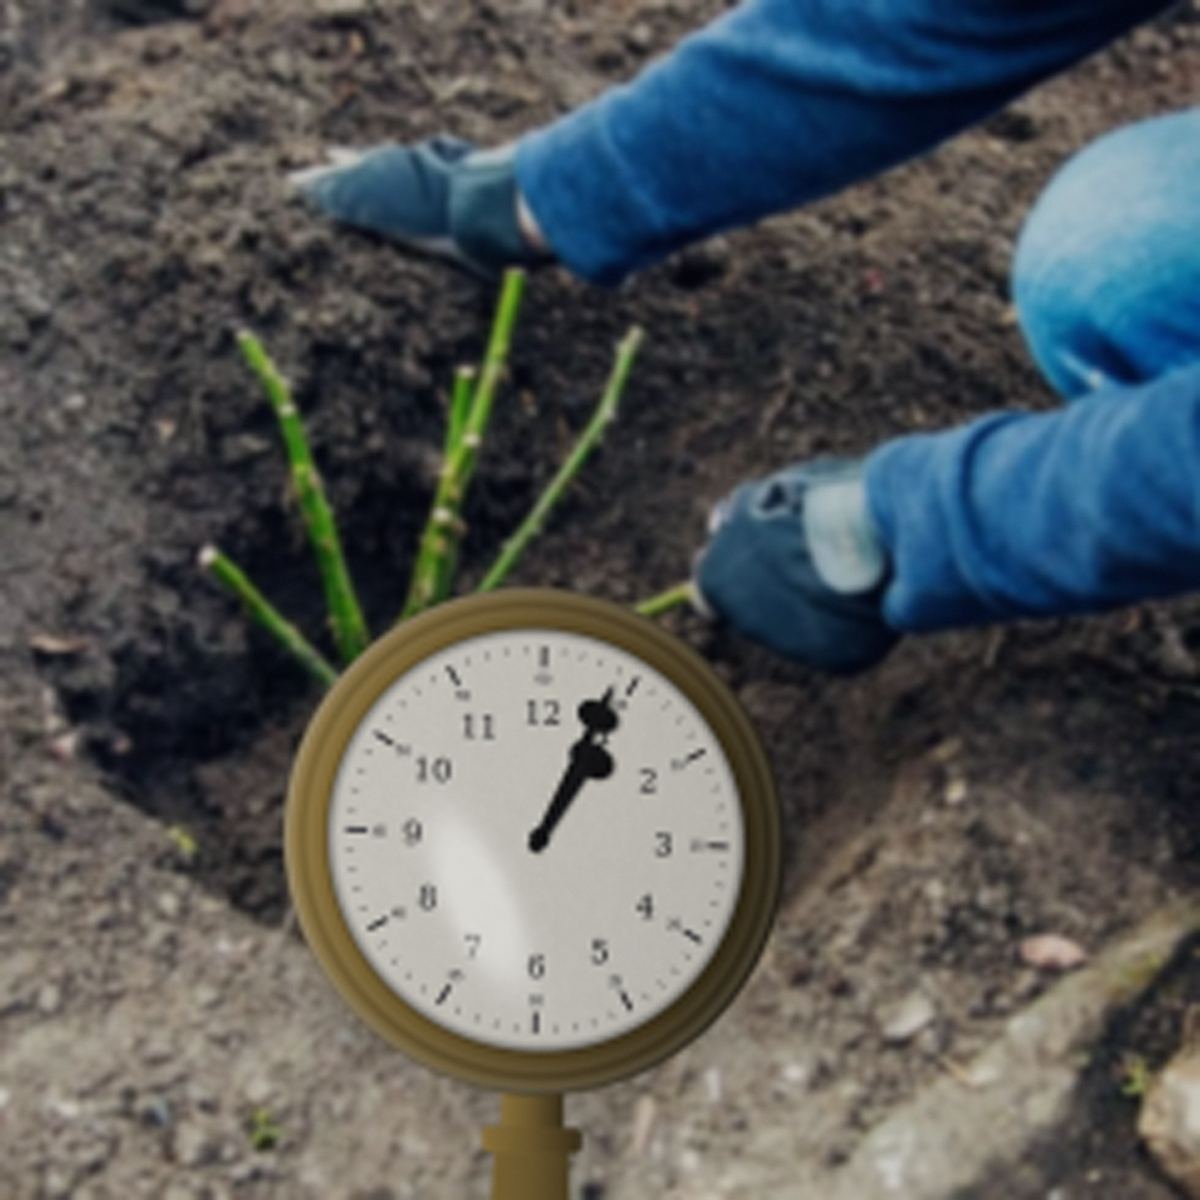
1:04
